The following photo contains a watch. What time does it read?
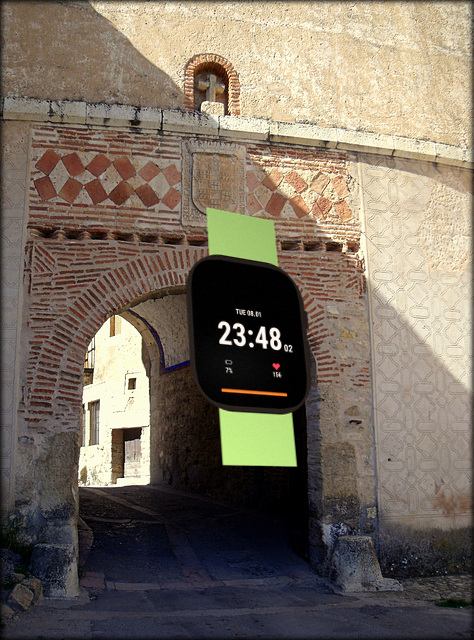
23:48:02
